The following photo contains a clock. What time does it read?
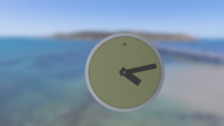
4:13
